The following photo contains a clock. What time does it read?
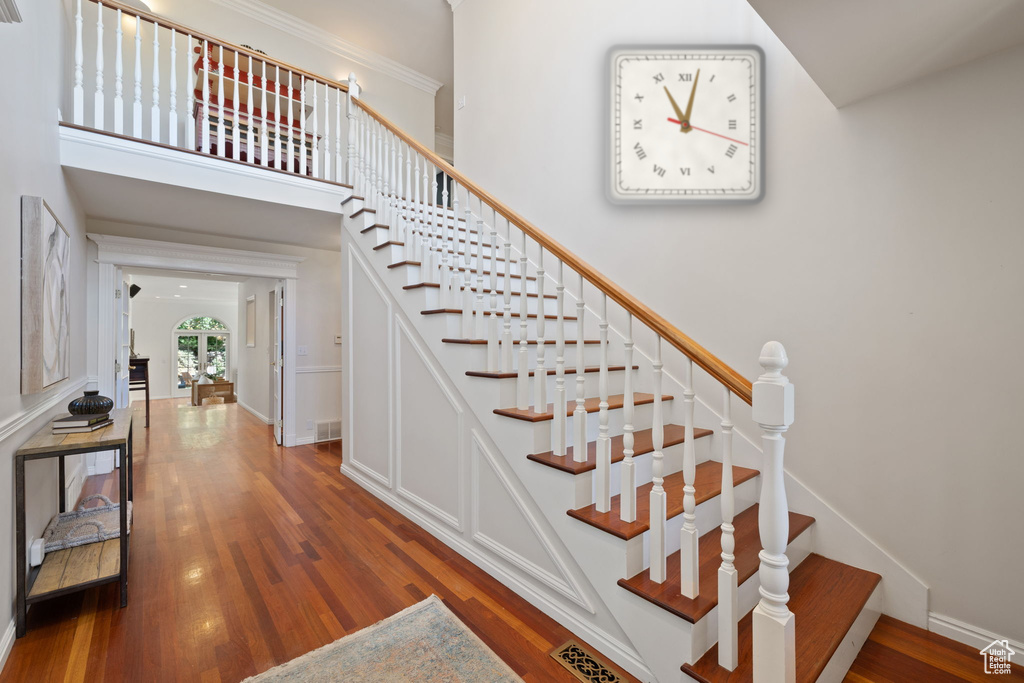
11:02:18
